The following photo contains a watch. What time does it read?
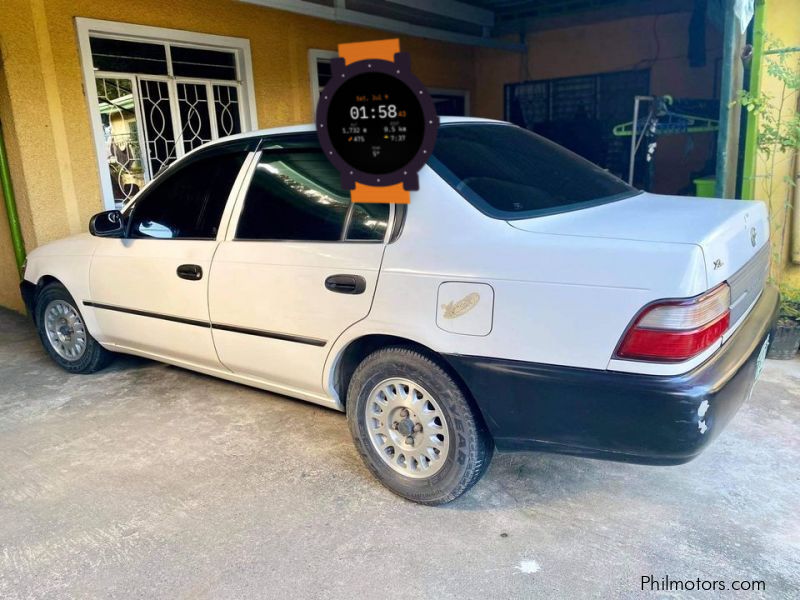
1:58
